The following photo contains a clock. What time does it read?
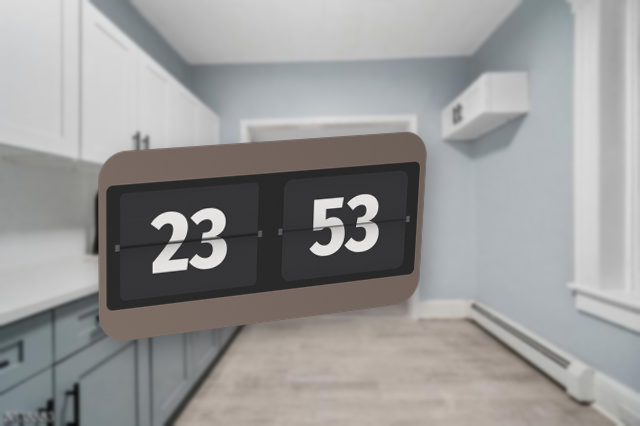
23:53
